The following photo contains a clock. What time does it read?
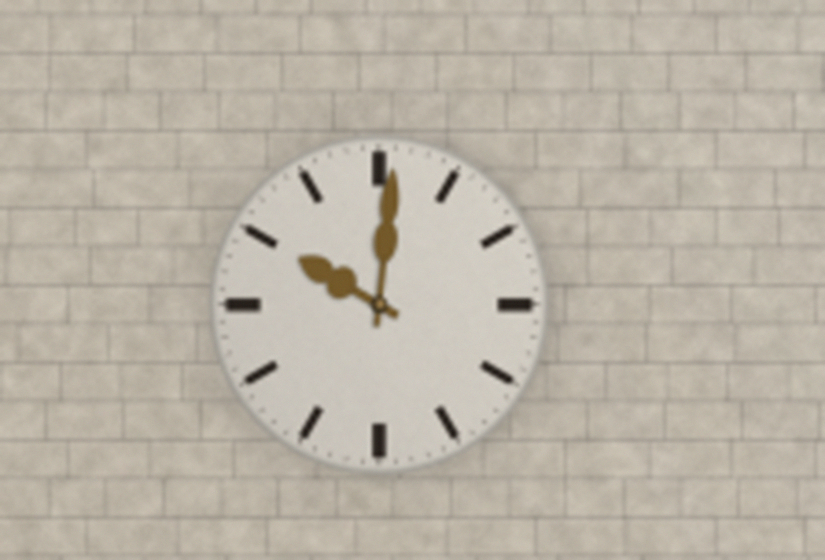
10:01
